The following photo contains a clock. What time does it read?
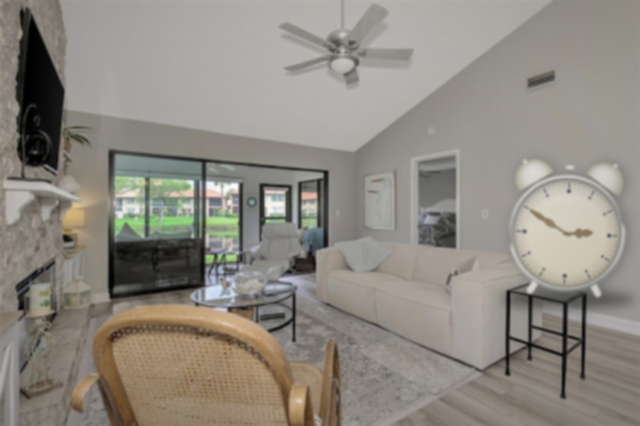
2:50
